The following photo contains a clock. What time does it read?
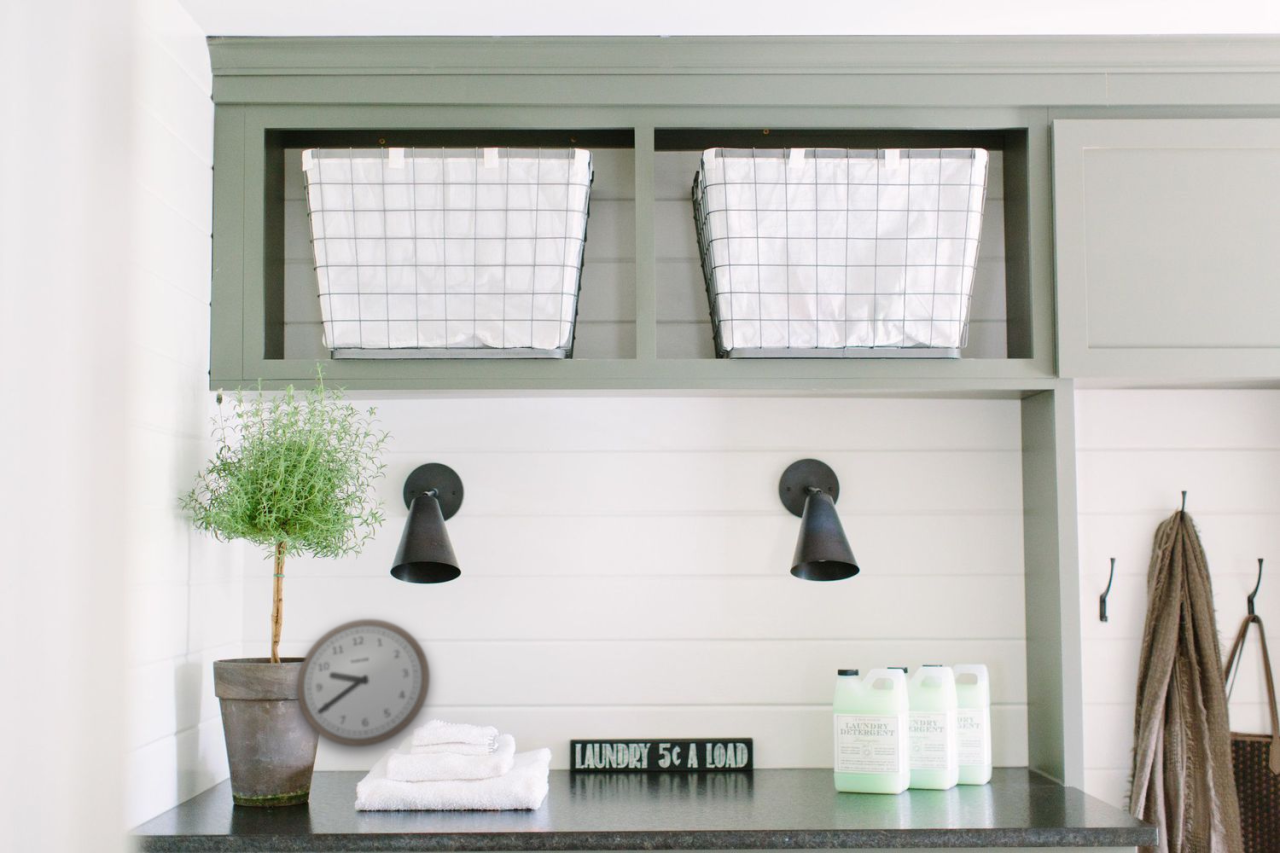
9:40
